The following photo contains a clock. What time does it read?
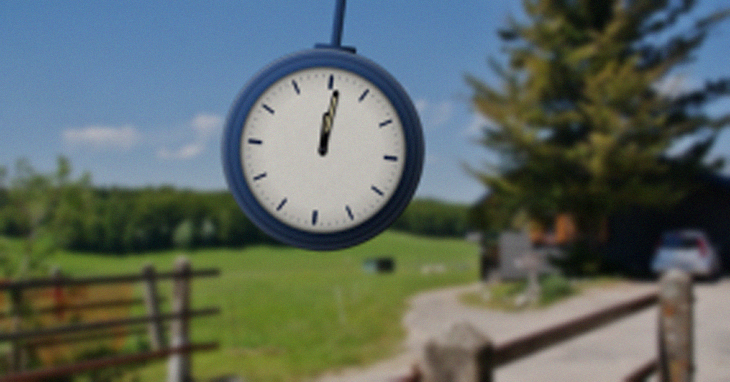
12:01
